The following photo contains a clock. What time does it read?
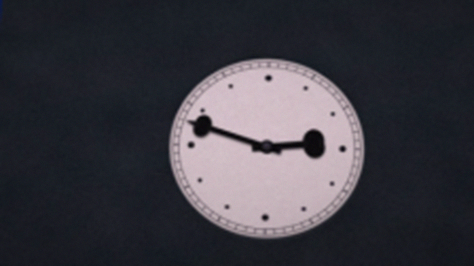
2:48
